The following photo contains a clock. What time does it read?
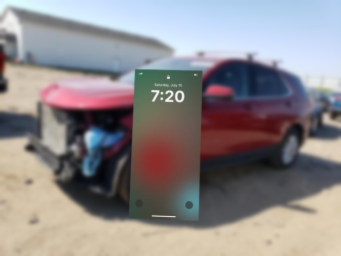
7:20
